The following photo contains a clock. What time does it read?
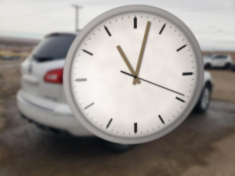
11:02:19
